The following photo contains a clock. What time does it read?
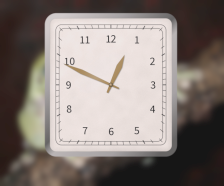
12:49
